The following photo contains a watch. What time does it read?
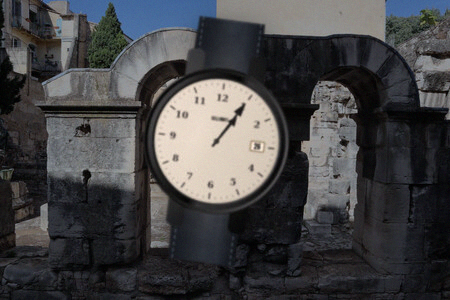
1:05
